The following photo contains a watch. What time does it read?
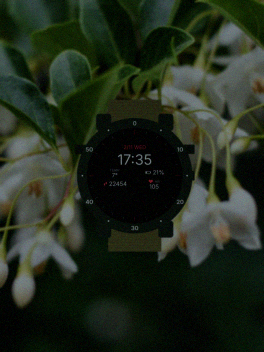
17:35
